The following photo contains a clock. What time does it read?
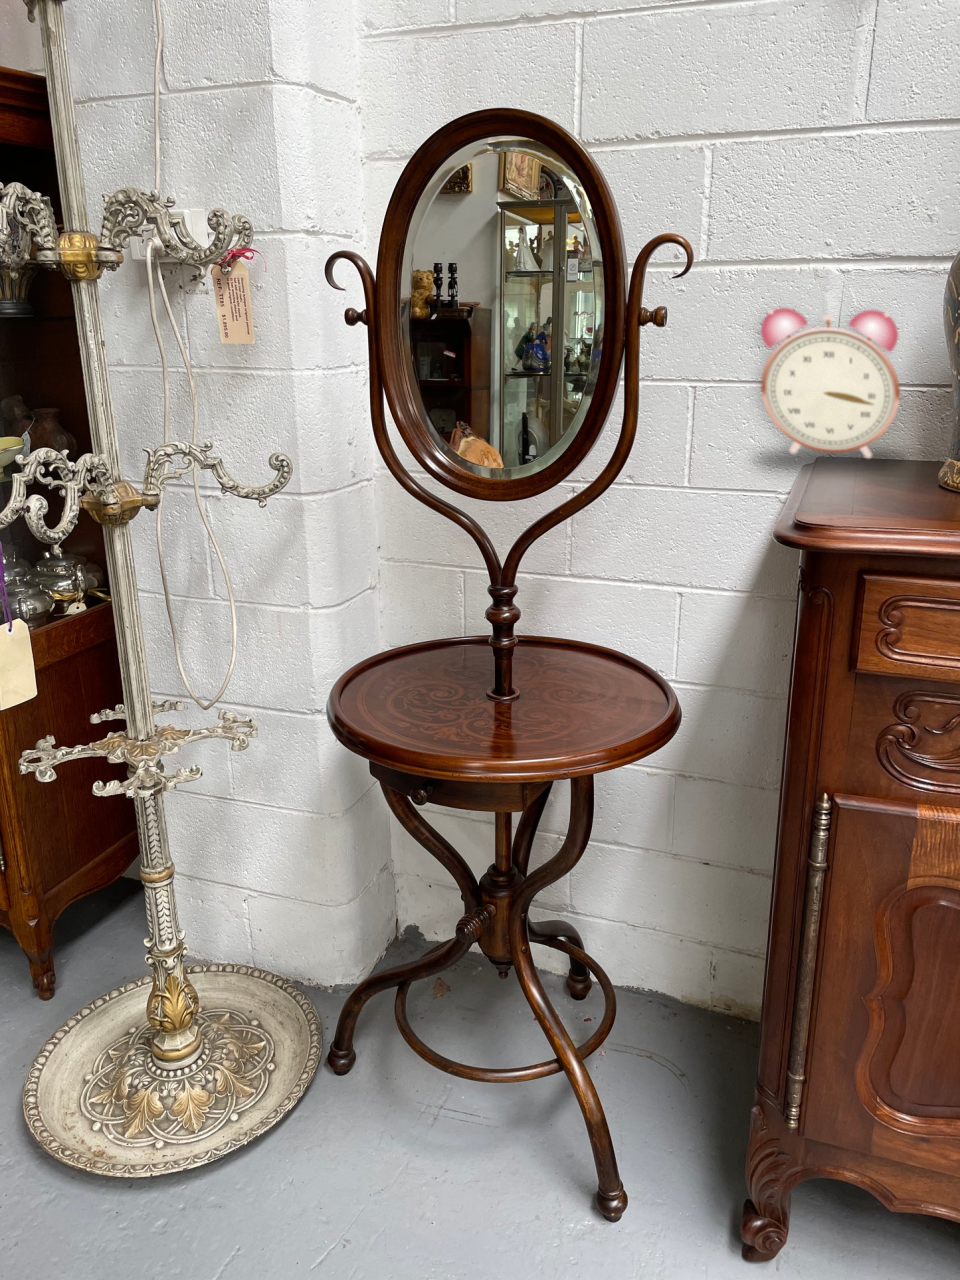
3:17
